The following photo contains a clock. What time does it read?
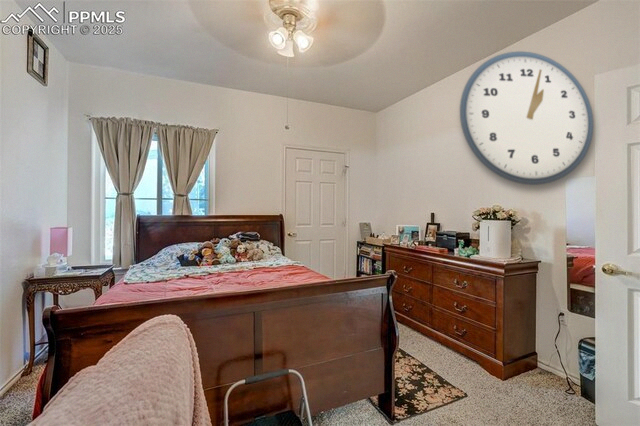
1:03
